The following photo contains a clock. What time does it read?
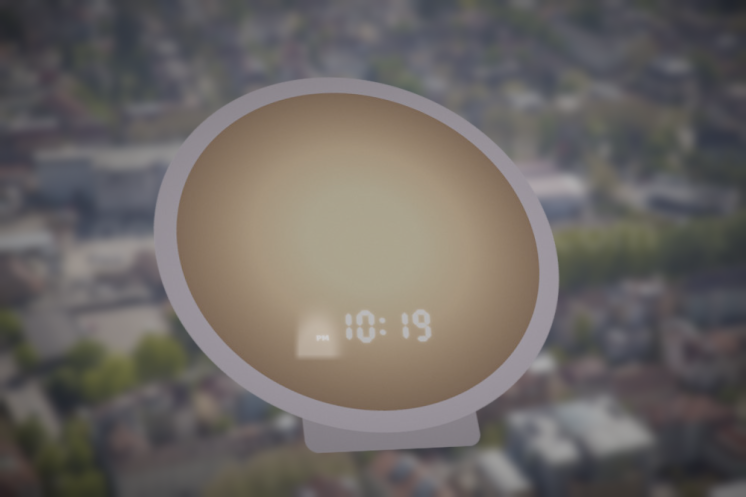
10:19
